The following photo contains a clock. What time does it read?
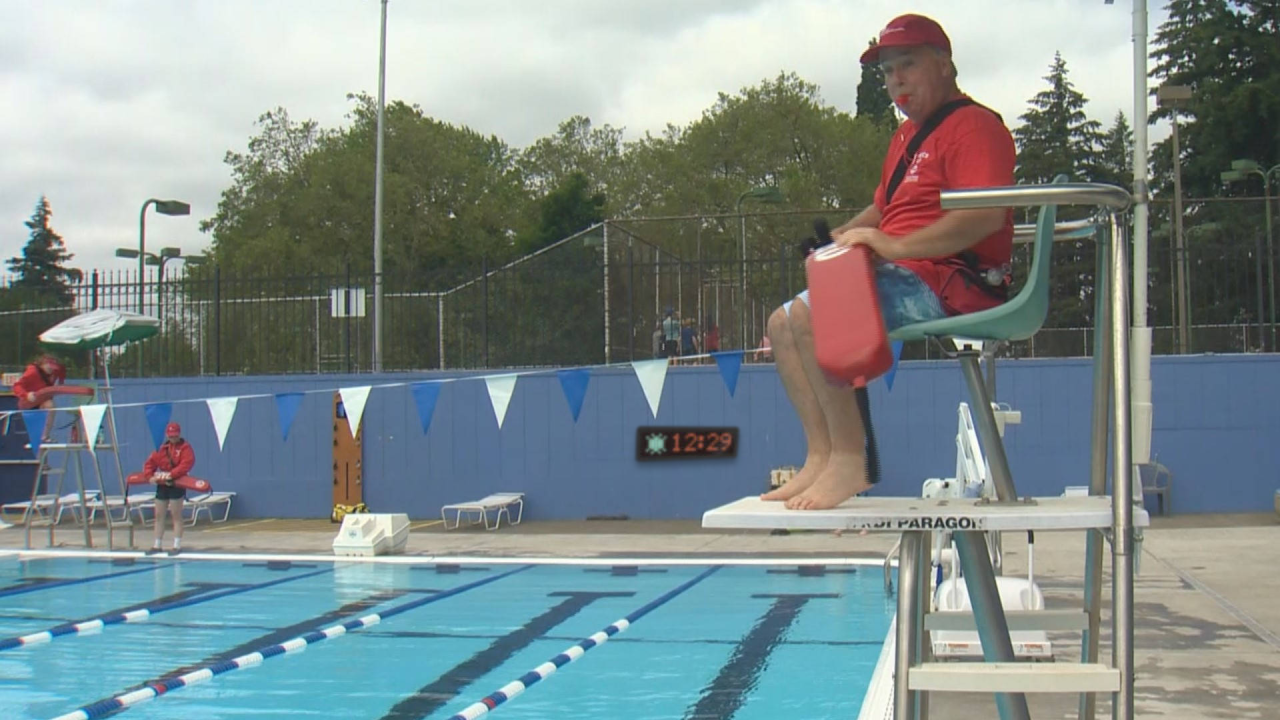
12:29
